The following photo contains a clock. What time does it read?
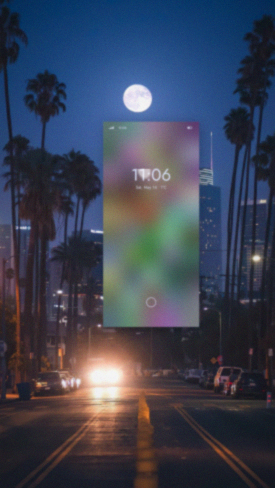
11:06
